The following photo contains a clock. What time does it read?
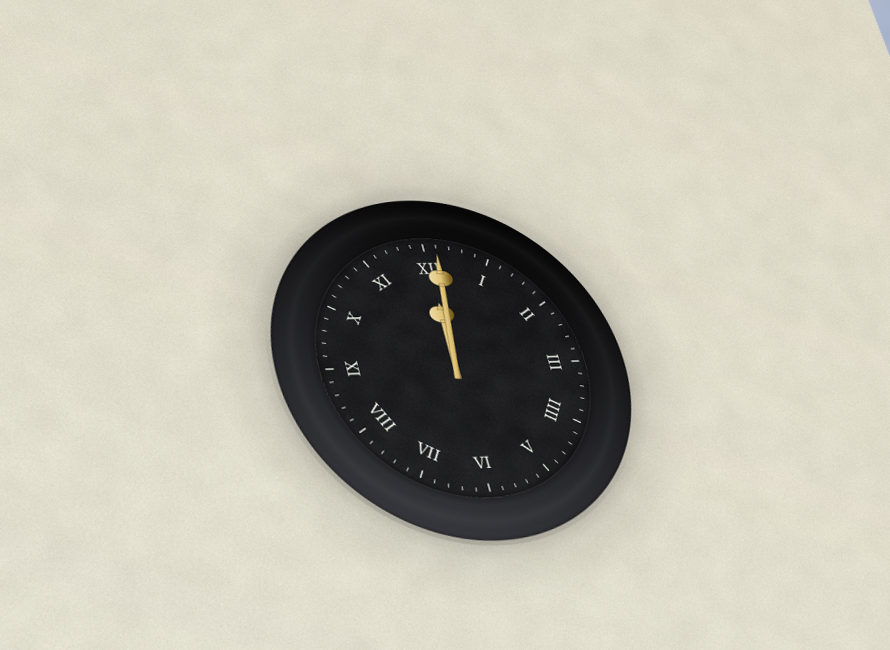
12:01
